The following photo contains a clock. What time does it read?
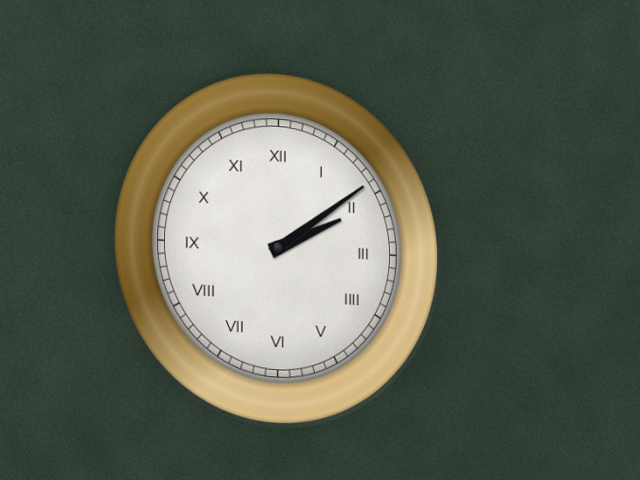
2:09
